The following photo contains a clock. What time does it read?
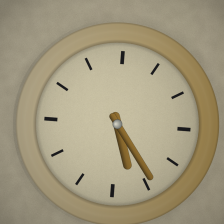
5:24
